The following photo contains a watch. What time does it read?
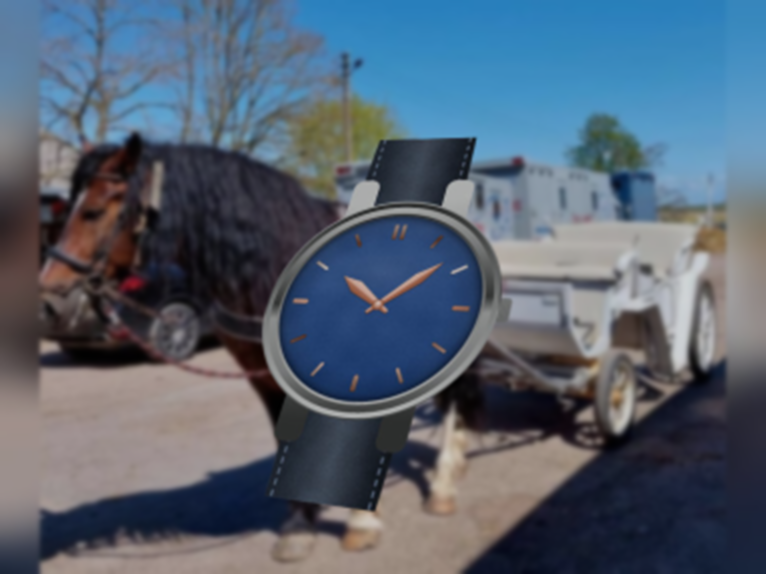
10:08
